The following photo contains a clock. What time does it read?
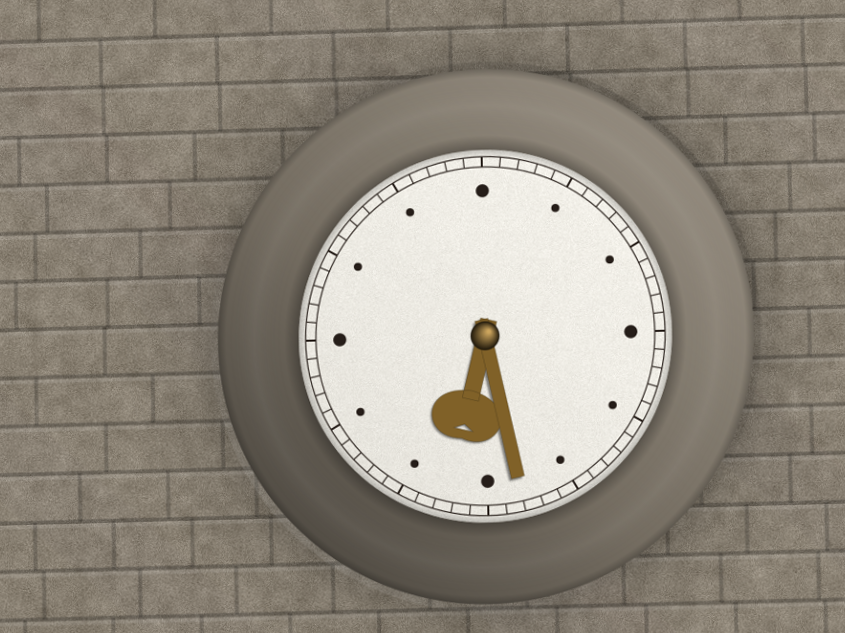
6:28
